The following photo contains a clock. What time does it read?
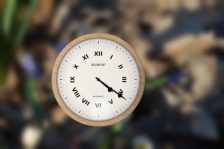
4:21
